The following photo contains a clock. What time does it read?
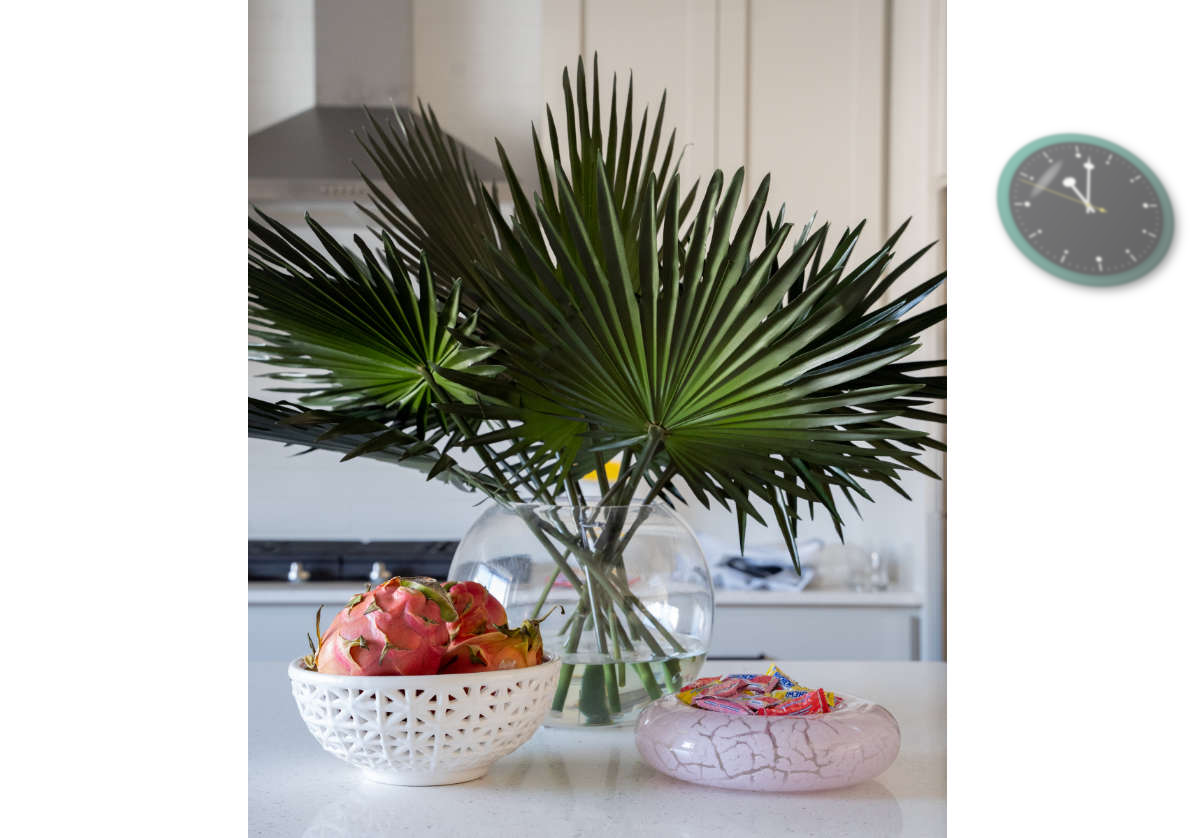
11:01:49
